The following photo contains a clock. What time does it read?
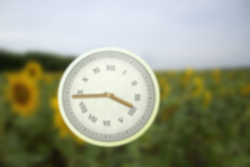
3:44
